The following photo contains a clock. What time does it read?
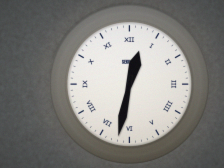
12:32
